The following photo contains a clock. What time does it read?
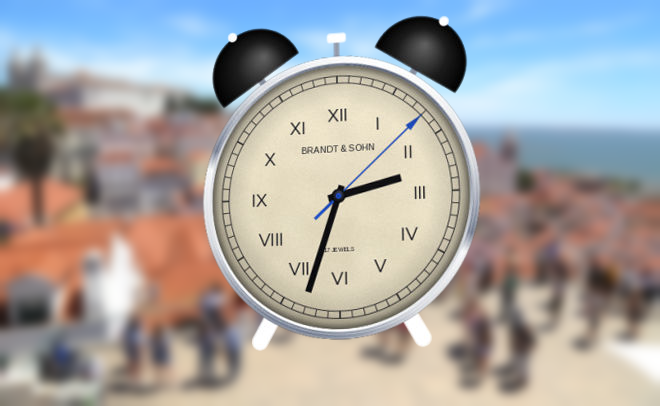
2:33:08
